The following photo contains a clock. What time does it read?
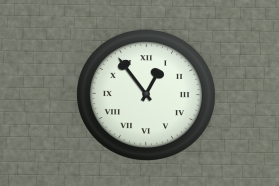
12:54
